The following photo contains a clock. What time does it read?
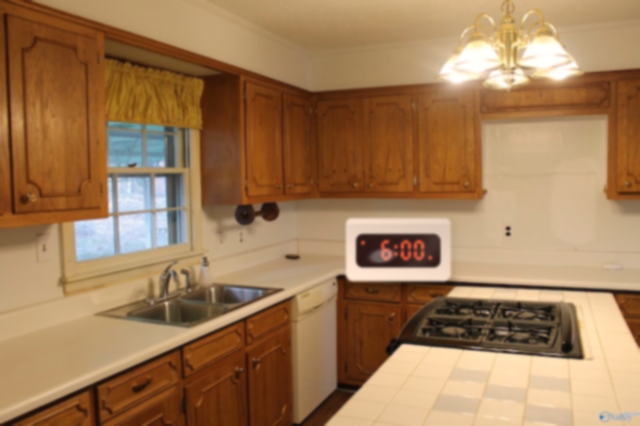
6:00
